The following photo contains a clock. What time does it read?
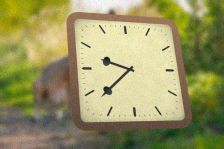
9:38
